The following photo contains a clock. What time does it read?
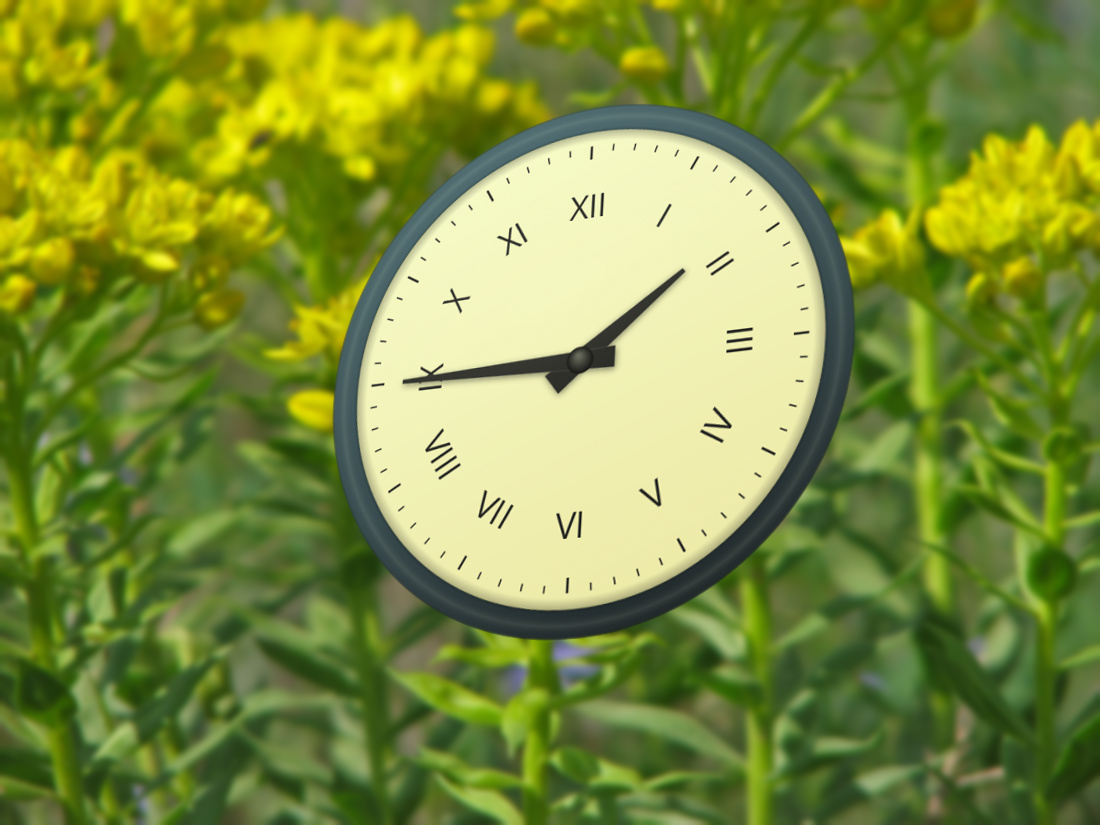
1:45
